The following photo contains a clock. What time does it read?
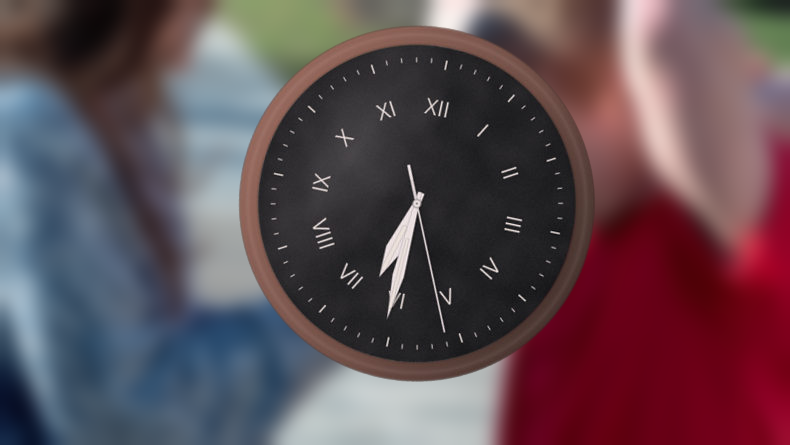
6:30:26
